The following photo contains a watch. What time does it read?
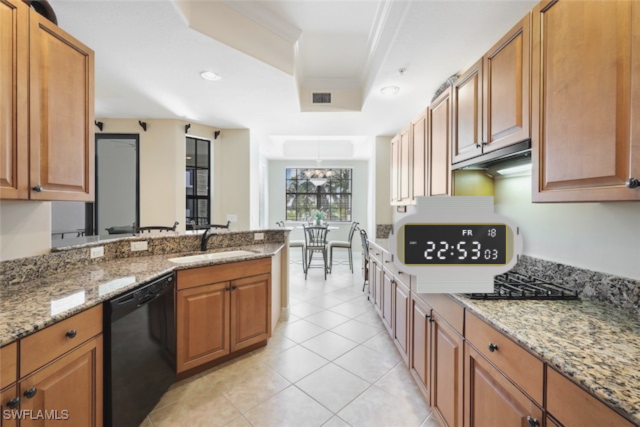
22:53:03
